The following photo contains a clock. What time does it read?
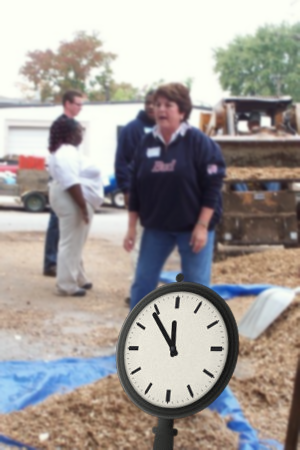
11:54
